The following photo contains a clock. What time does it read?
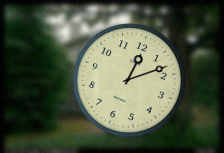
12:08
